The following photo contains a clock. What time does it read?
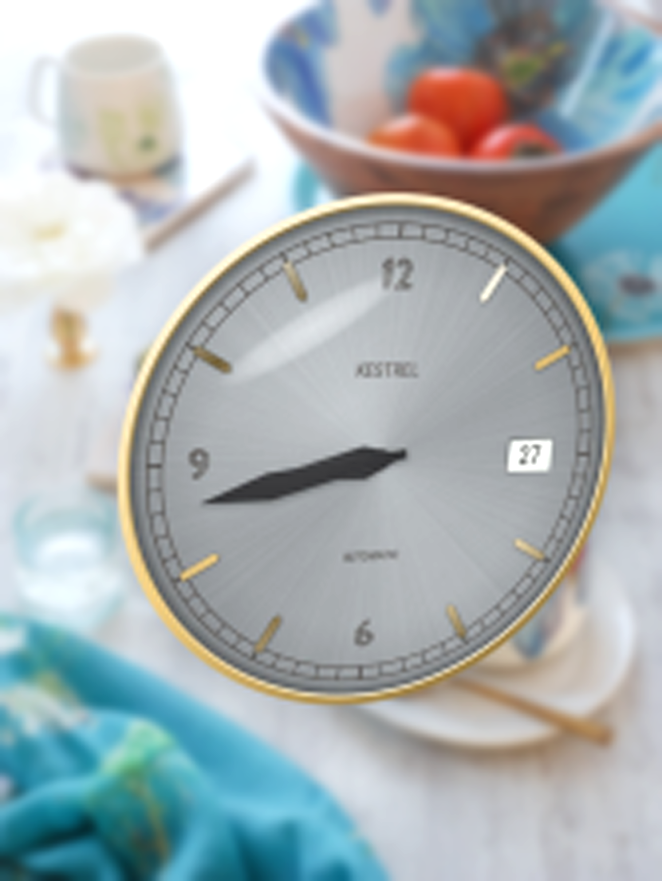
8:43
